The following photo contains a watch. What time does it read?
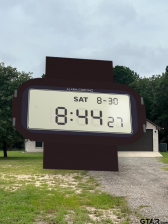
8:44:27
